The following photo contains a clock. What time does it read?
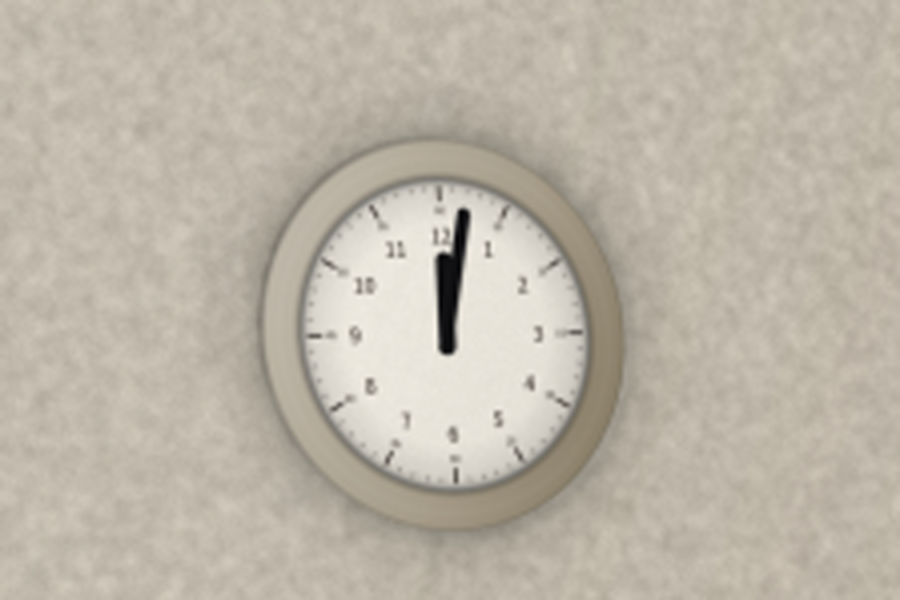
12:02
